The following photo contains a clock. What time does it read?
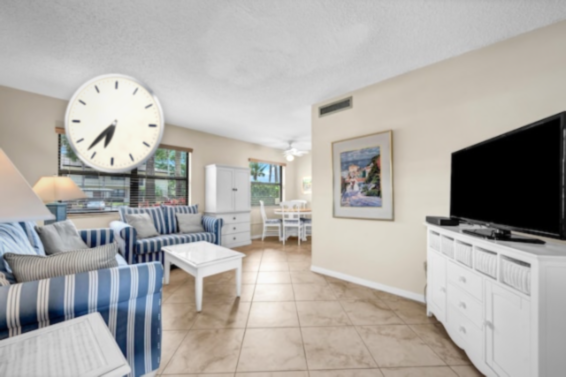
6:37
